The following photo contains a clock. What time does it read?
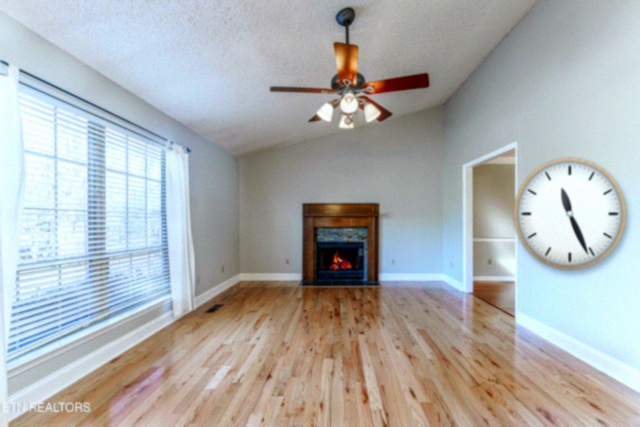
11:26
